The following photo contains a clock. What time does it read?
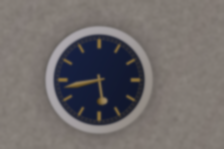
5:43
